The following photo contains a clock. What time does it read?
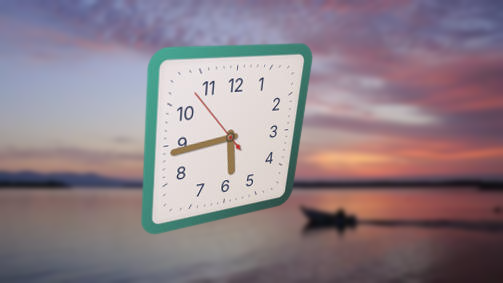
5:43:53
